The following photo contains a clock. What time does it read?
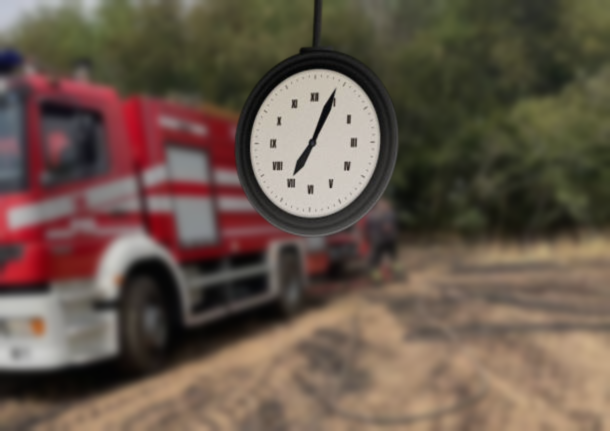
7:04
